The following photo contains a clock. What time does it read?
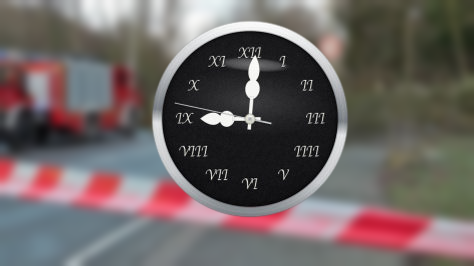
9:00:47
